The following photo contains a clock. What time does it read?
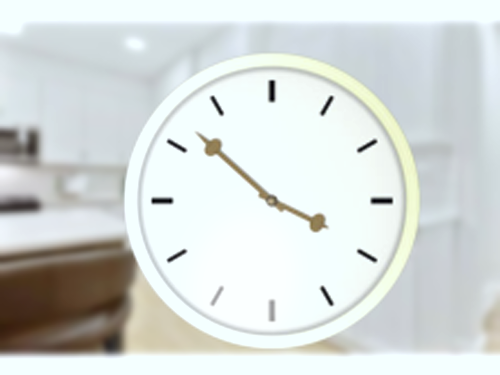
3:52
